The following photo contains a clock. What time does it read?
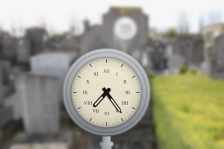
7:24
